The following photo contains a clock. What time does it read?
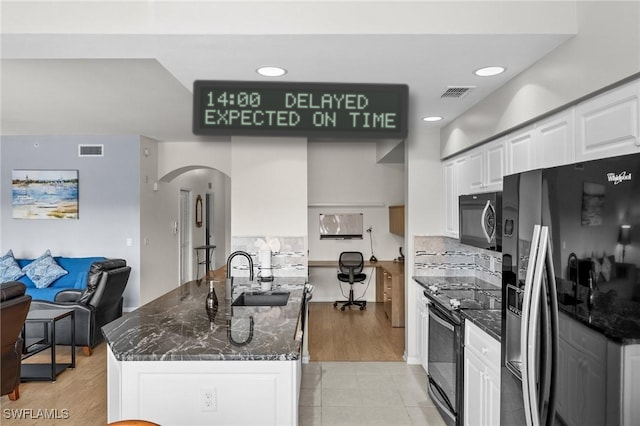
14:00
